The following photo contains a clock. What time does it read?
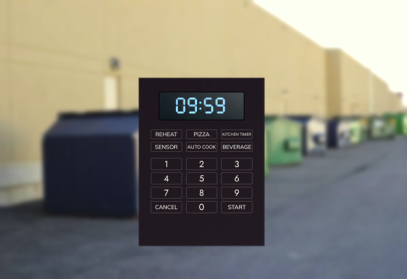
9:59
